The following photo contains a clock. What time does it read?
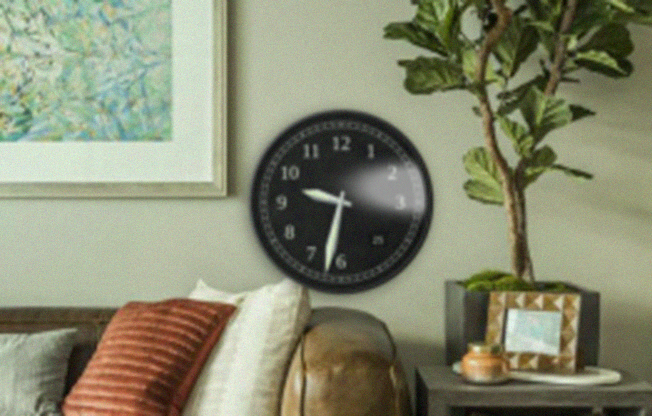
9:32
